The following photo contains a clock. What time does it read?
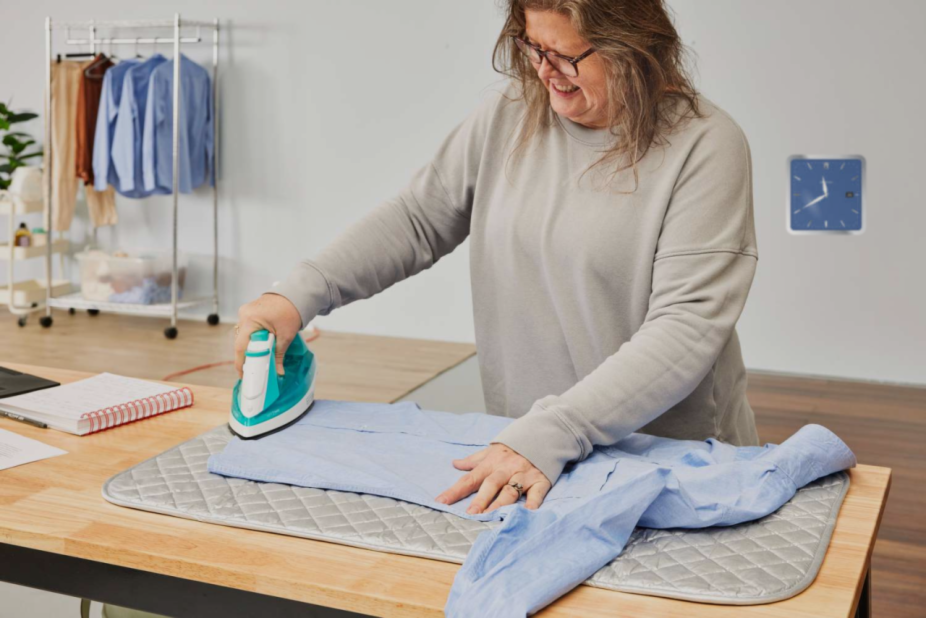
11:40
